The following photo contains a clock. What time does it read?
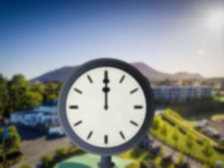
12:00
